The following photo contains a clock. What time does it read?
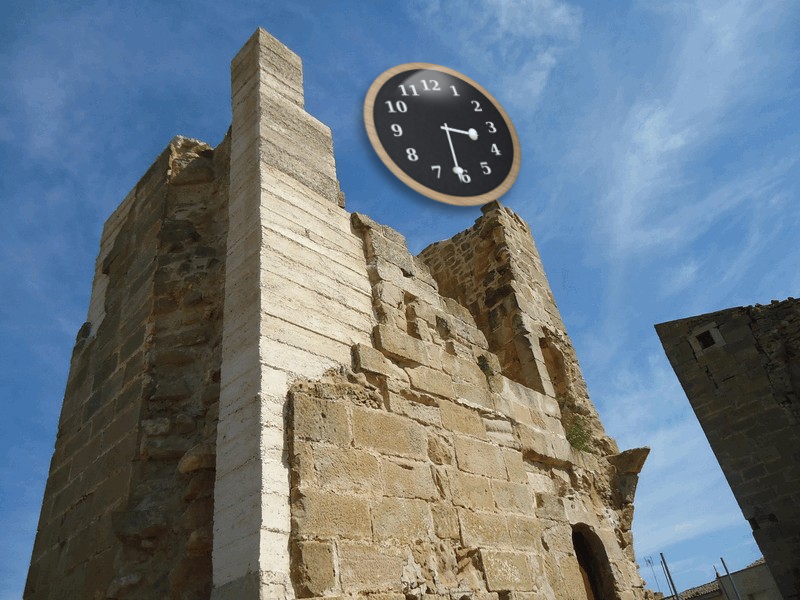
3:31
